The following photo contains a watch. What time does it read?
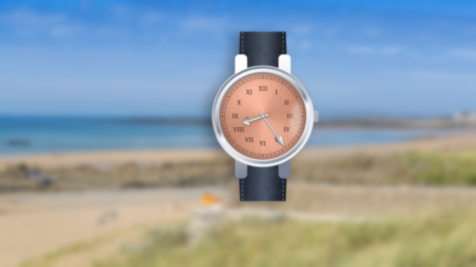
8:24
